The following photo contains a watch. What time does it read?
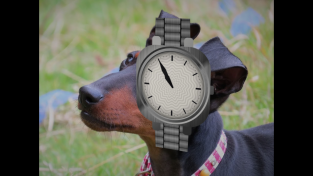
10:55
